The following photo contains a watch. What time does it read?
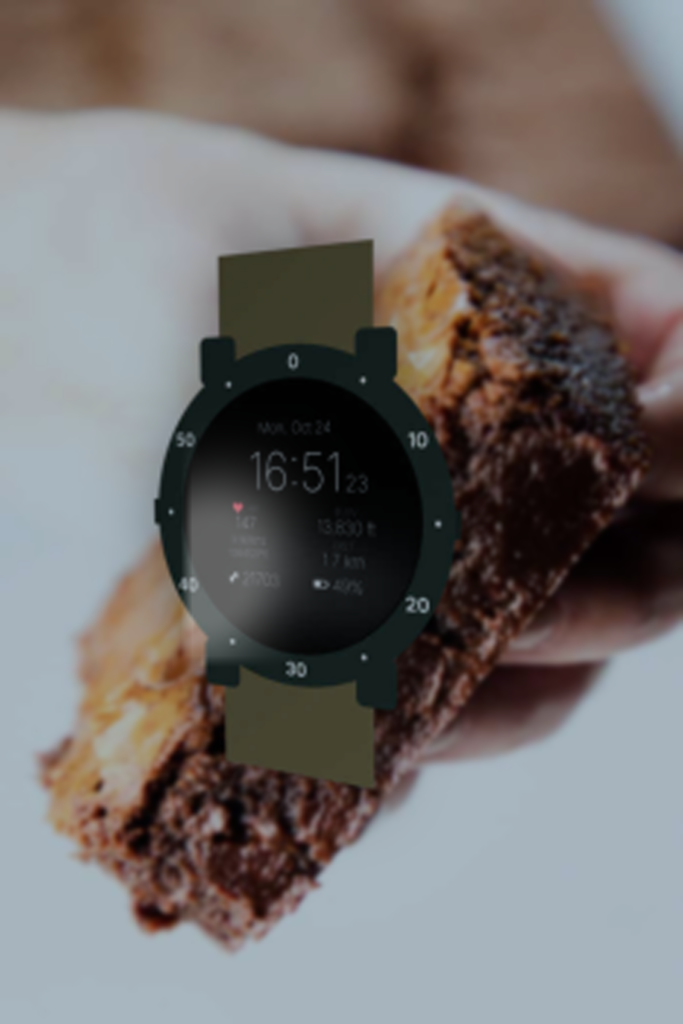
16:51
